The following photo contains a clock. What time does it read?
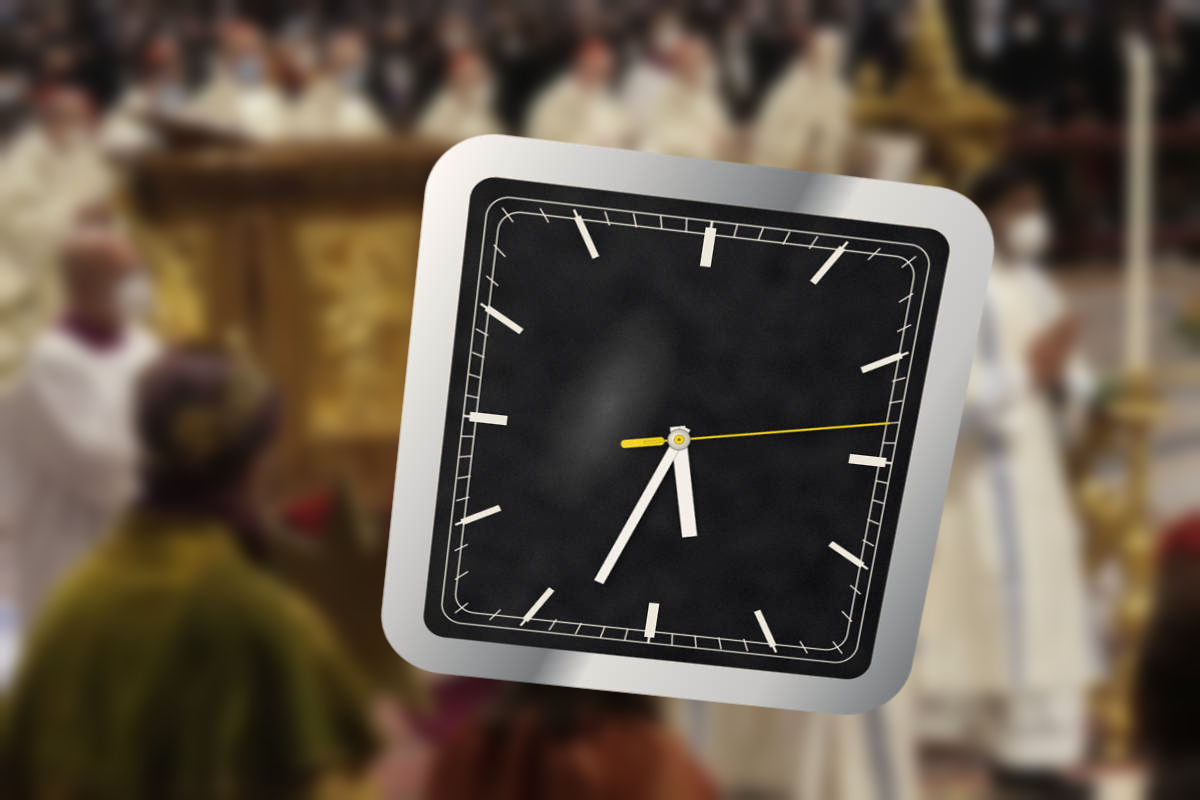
5:33:13
